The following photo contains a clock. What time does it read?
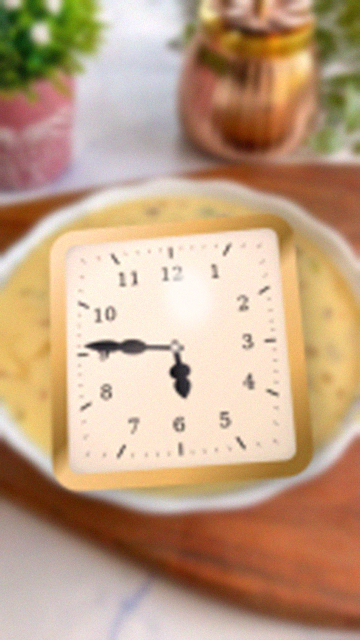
5:46
